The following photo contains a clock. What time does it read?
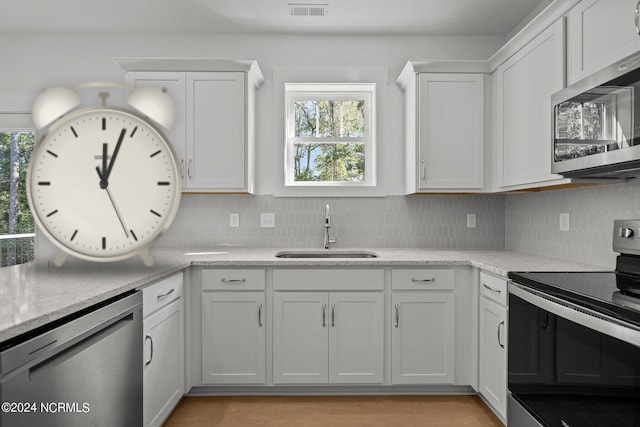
12:03:26
